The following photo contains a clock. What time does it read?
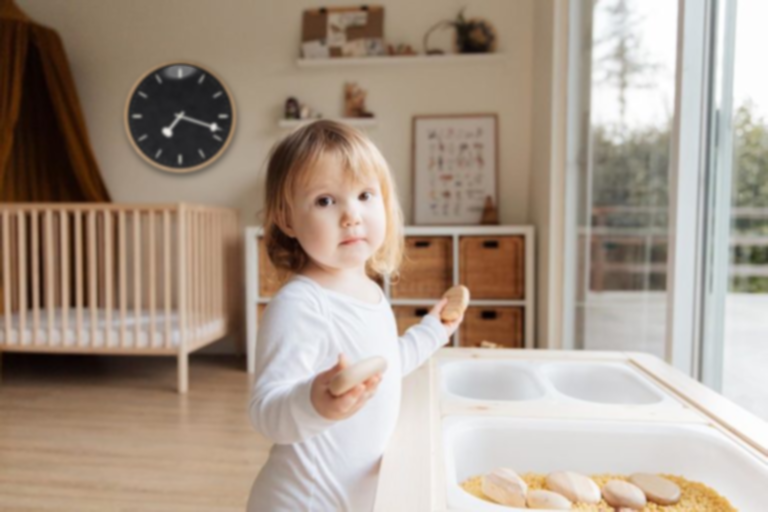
7:18
